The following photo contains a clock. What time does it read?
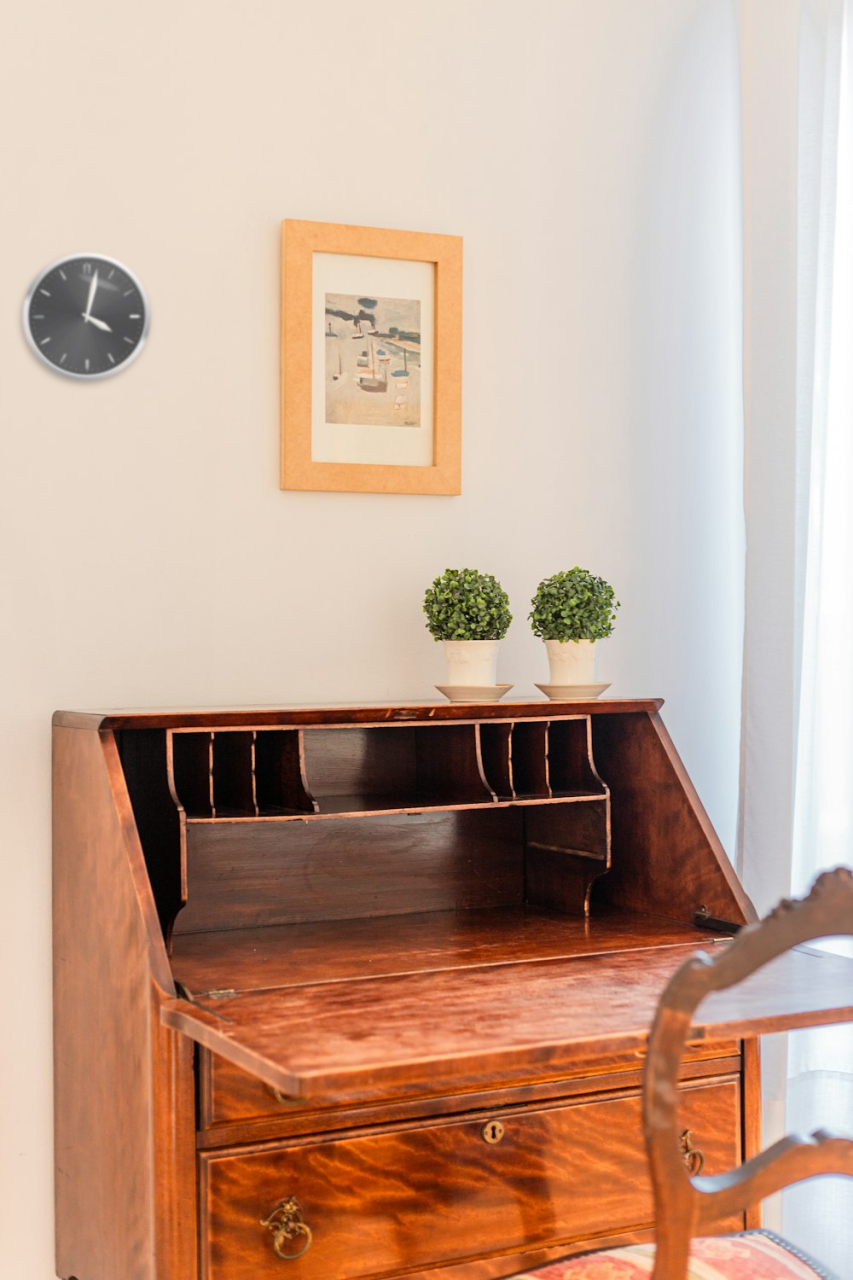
4:02
